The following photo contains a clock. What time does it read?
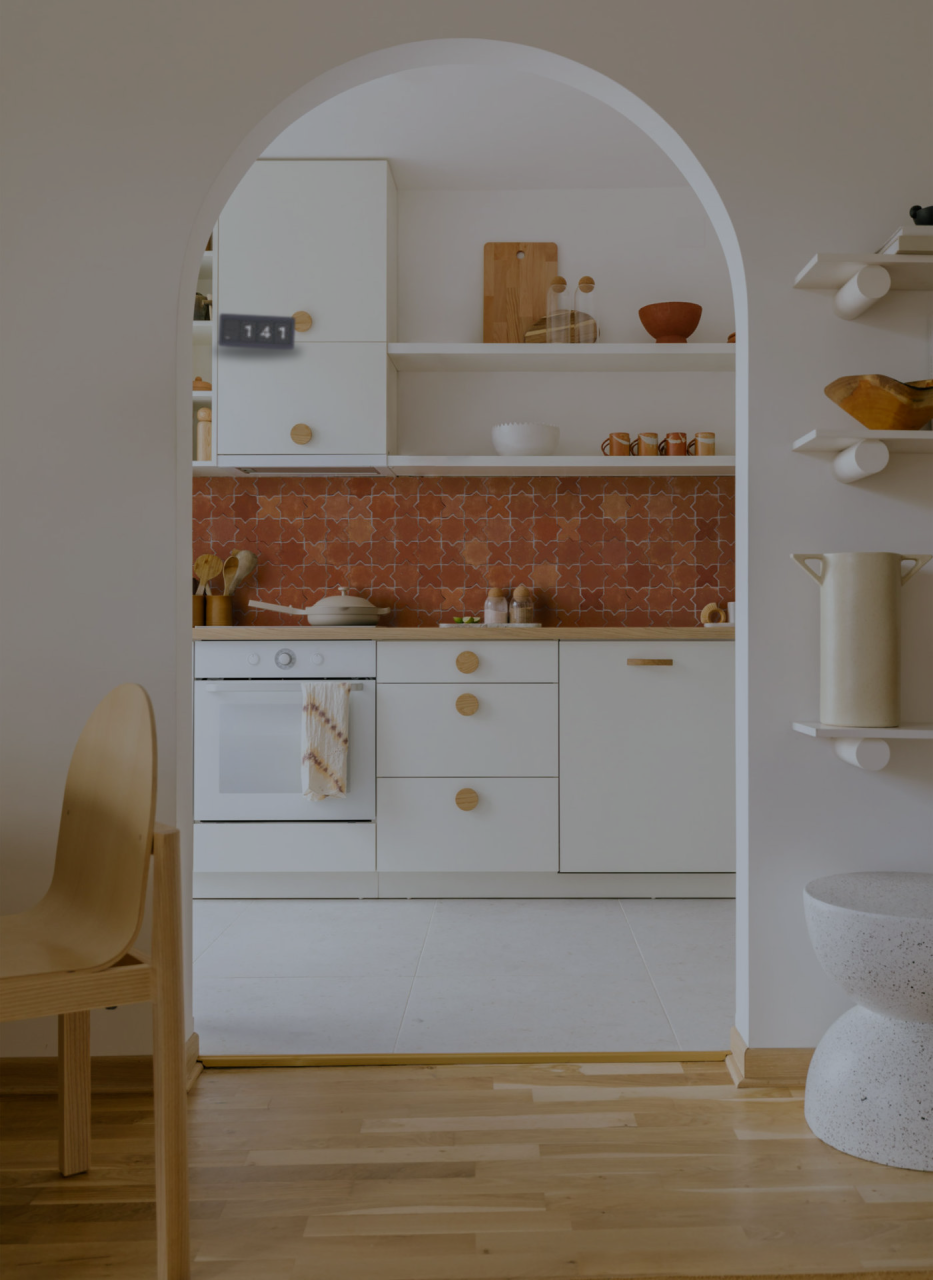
1:41
